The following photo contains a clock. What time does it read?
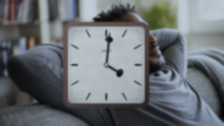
4:01
